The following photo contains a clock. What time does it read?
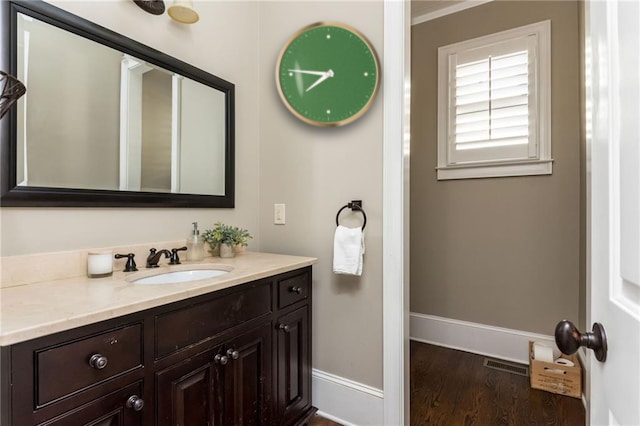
7:46
